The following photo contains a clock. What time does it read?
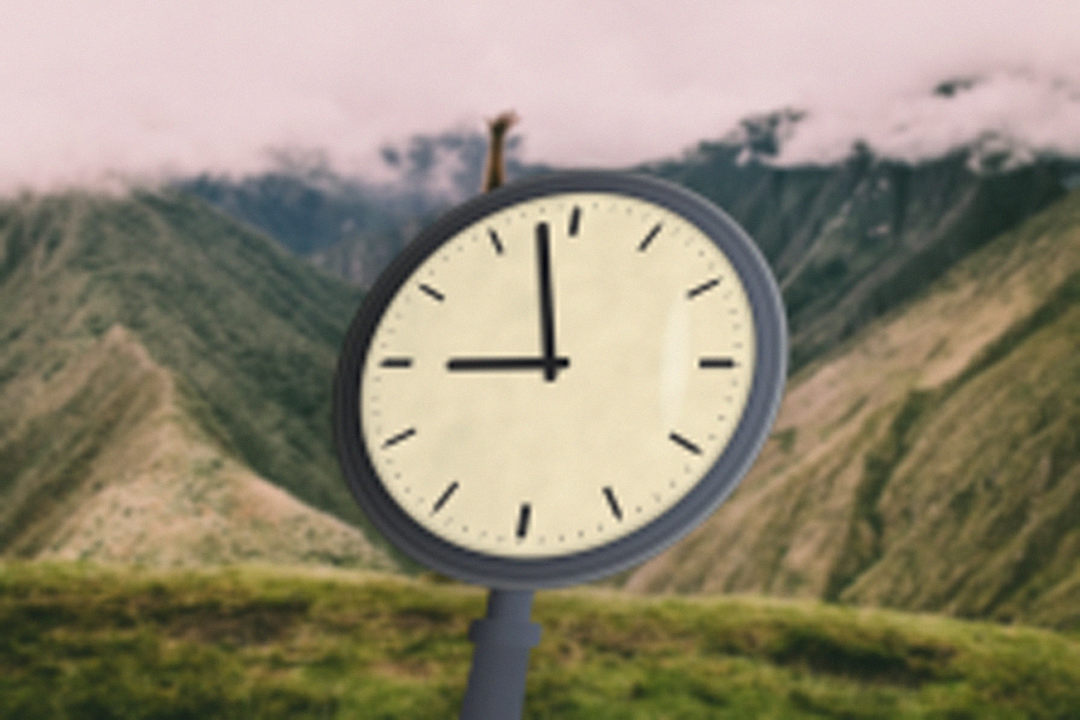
8:58
